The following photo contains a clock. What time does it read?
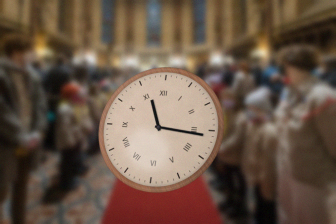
11:16
